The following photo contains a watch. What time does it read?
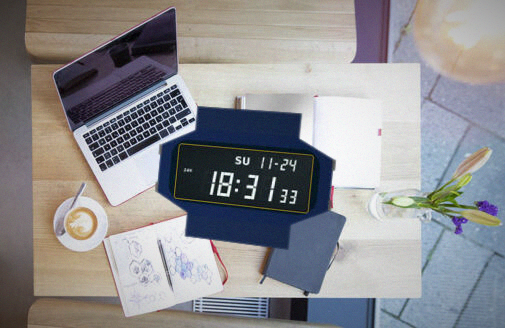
18:31:33
